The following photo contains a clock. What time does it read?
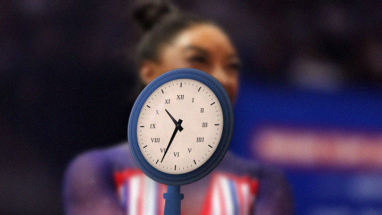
10:34
